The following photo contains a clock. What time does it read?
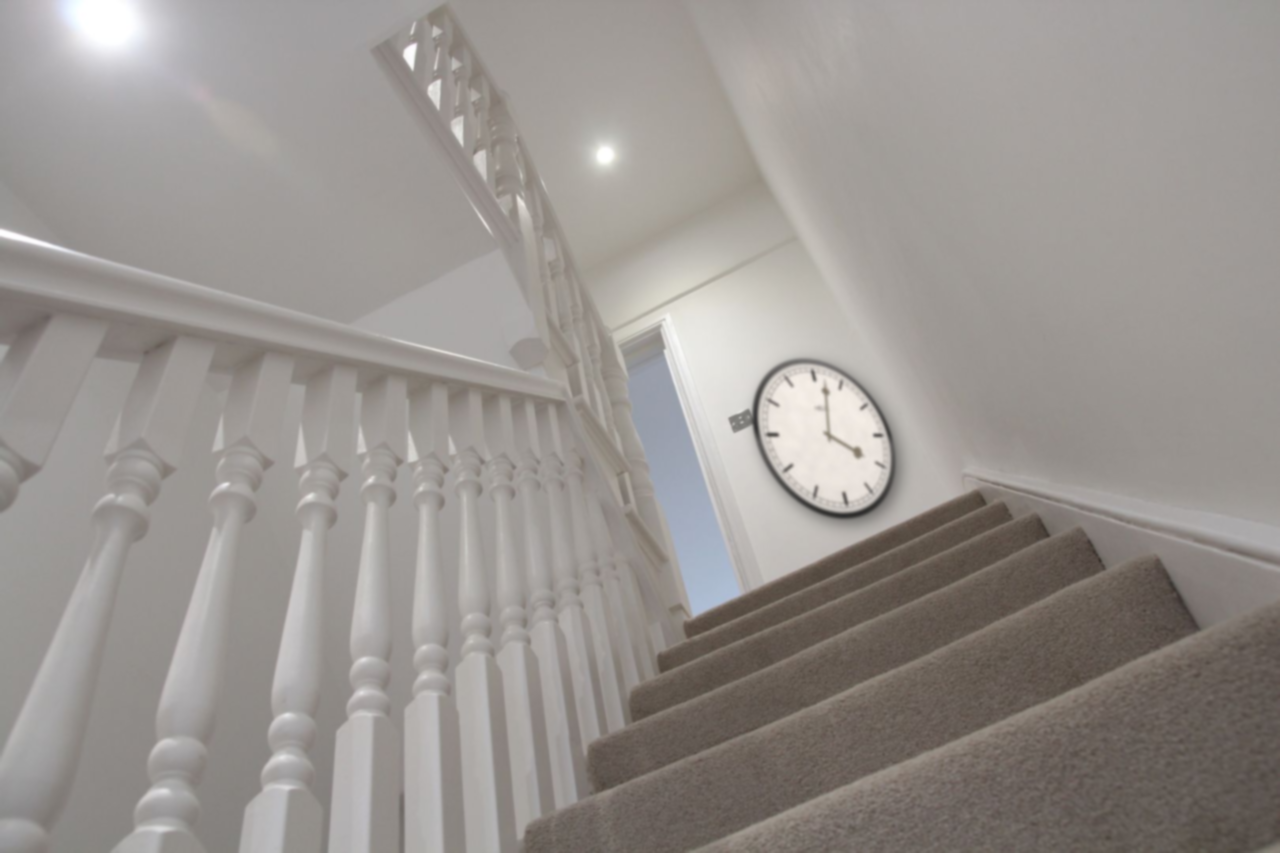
4:02
